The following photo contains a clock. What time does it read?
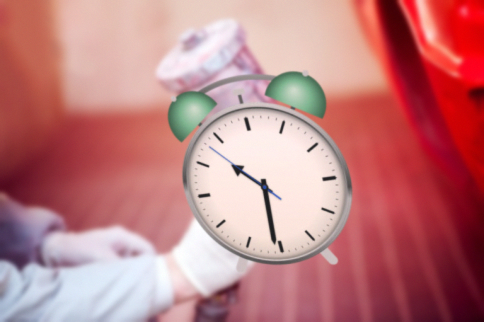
10:30:53
